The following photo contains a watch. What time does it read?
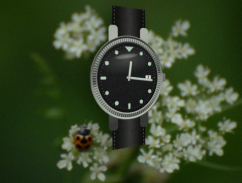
12:16
